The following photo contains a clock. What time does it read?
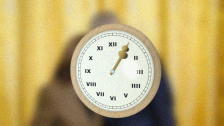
1:05
